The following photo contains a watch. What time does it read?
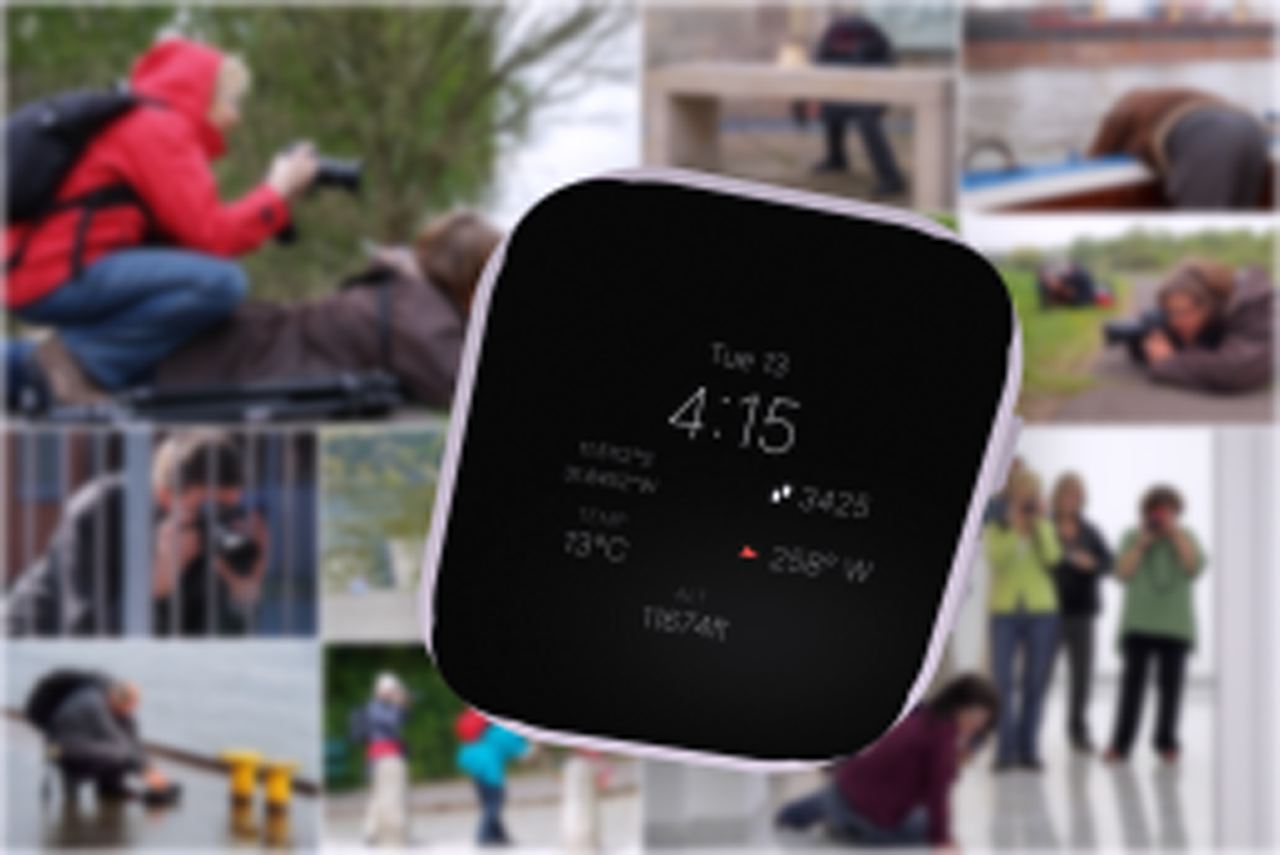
4:15
